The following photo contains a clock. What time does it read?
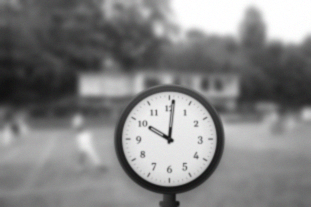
10:01
